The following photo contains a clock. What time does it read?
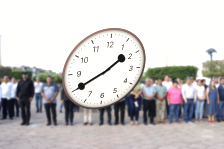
1:40
